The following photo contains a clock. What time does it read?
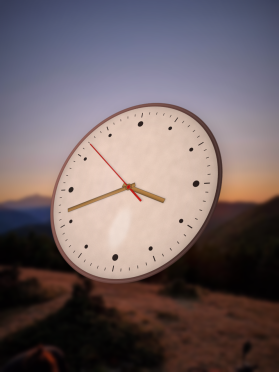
3:41:52
